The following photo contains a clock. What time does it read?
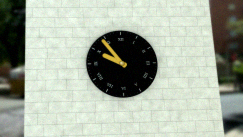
9:54
